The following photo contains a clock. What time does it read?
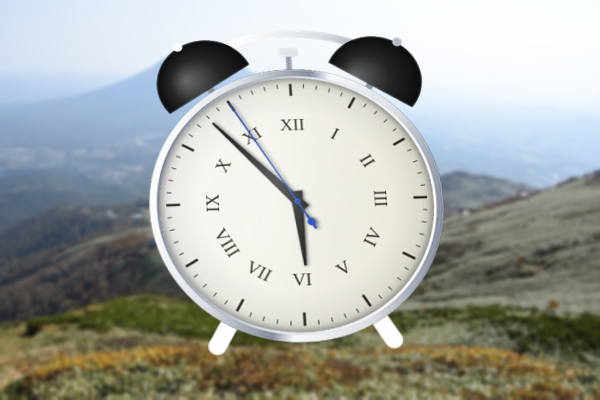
5:52:55
